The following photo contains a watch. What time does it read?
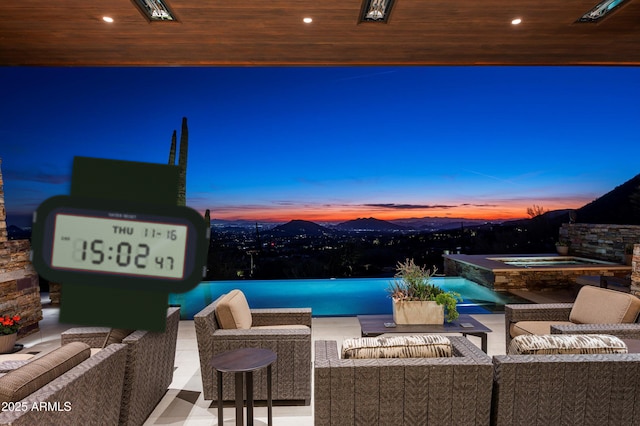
15:02:47
